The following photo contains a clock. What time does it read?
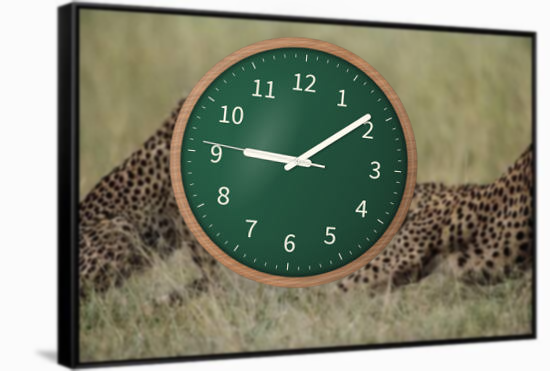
9:08:46
